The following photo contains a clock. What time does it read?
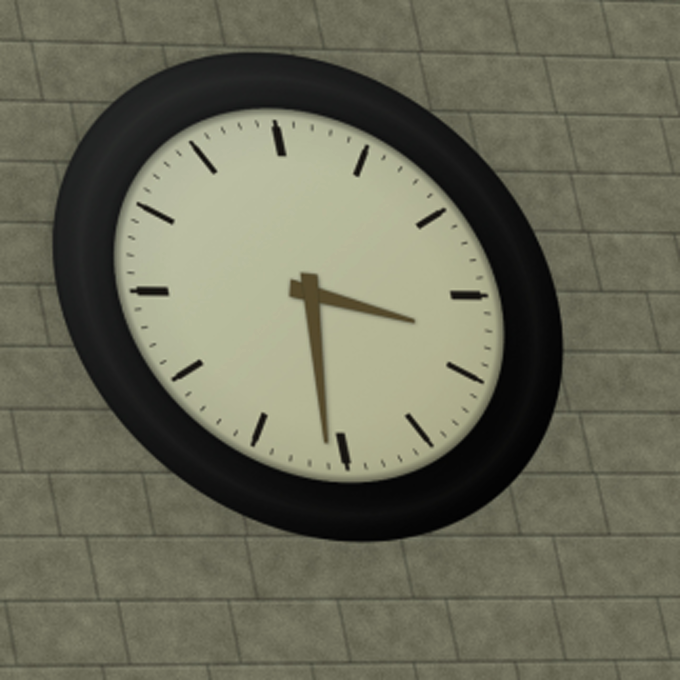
3:31
